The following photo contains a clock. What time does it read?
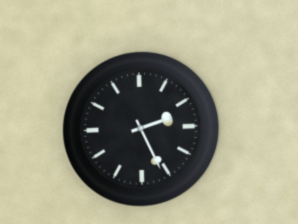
2:26
